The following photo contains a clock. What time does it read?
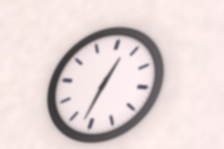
12:32
